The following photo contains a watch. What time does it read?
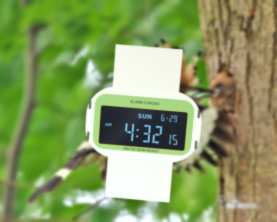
4:32:15
